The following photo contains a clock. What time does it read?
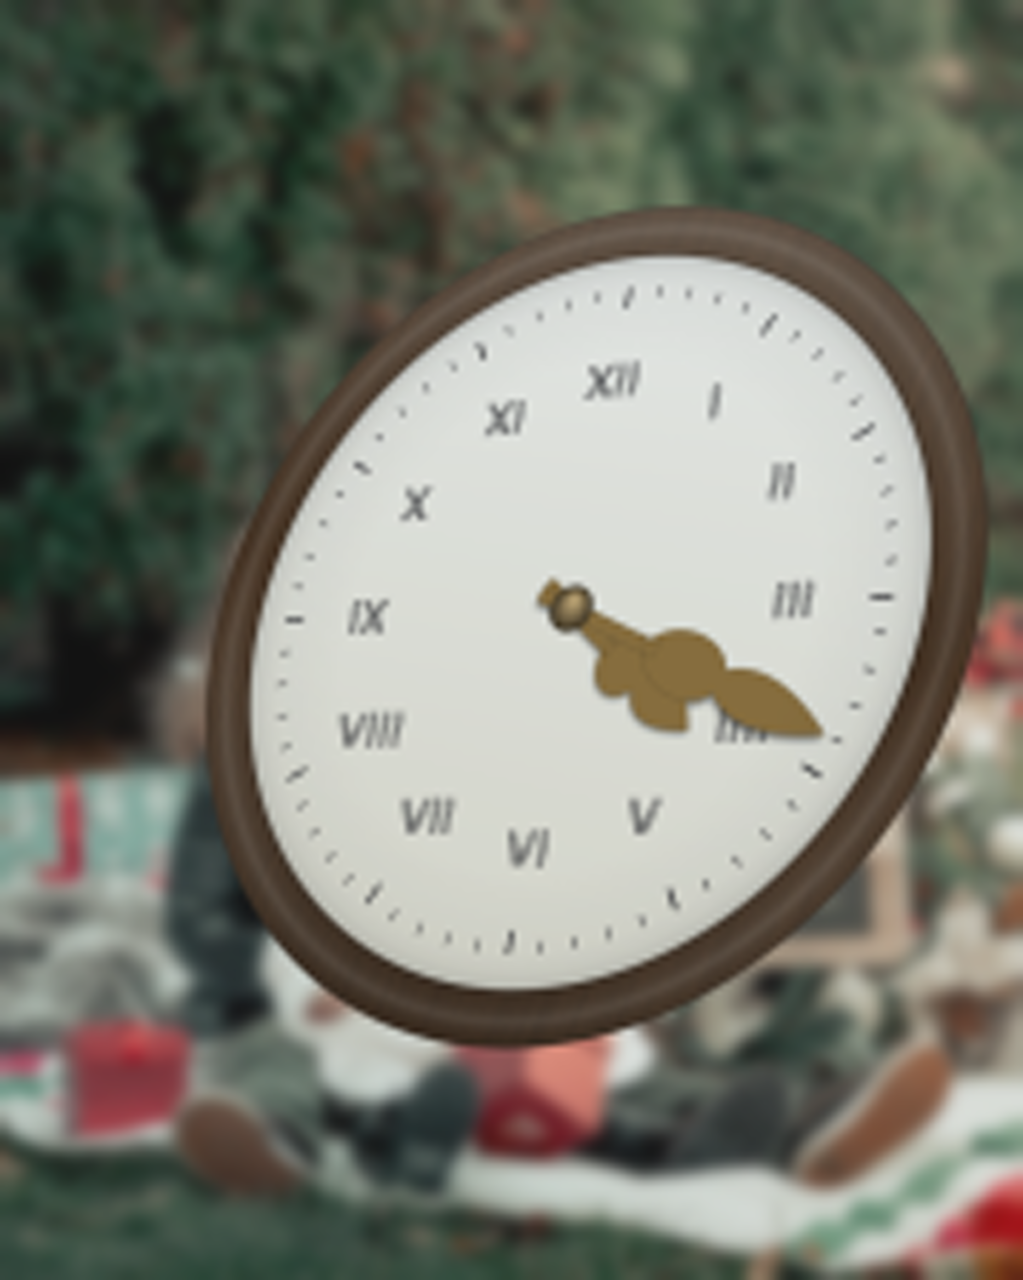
4:19
